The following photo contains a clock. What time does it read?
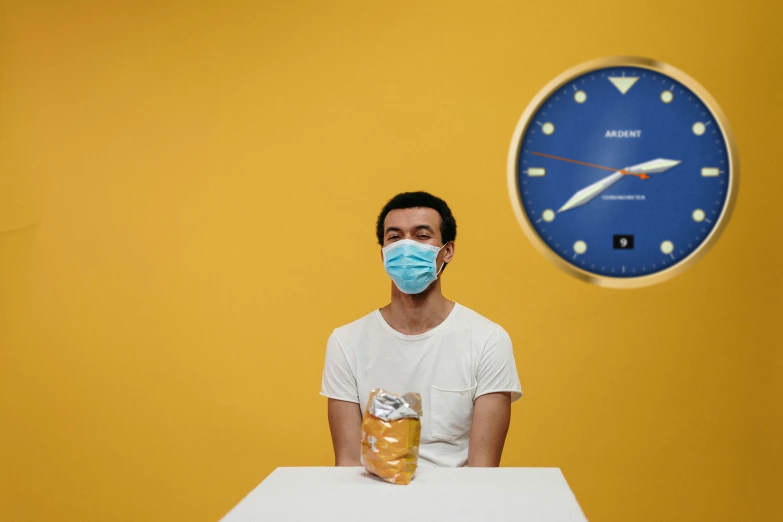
2:39:47
